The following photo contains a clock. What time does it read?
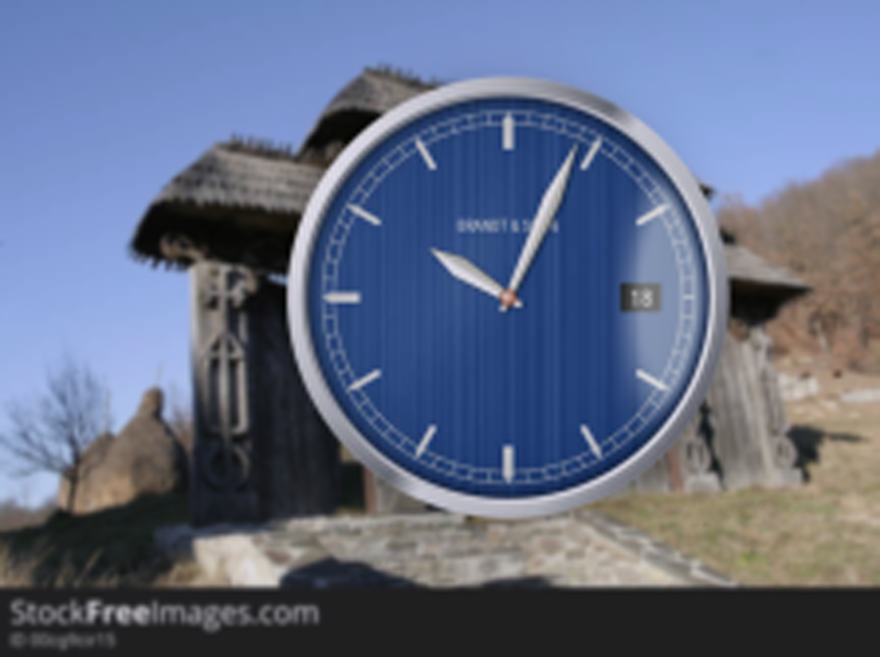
10:04
